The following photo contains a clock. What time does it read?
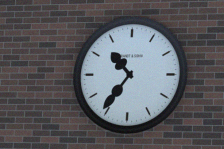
10:36
